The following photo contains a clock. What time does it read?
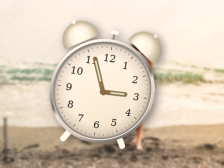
2:56
